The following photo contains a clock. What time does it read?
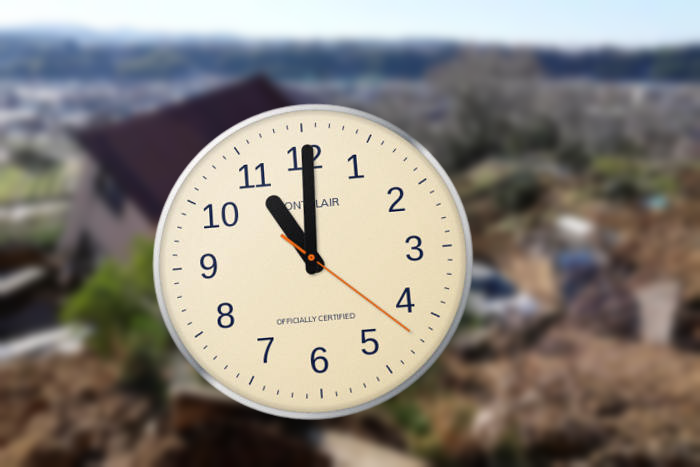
11:00:22
